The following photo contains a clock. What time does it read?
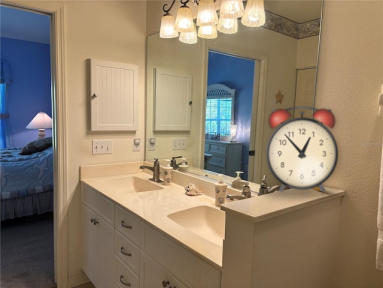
12:53
